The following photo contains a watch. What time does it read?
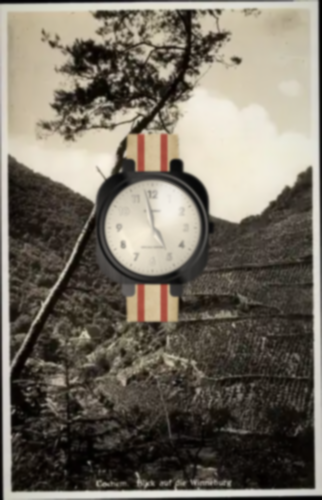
4:58
